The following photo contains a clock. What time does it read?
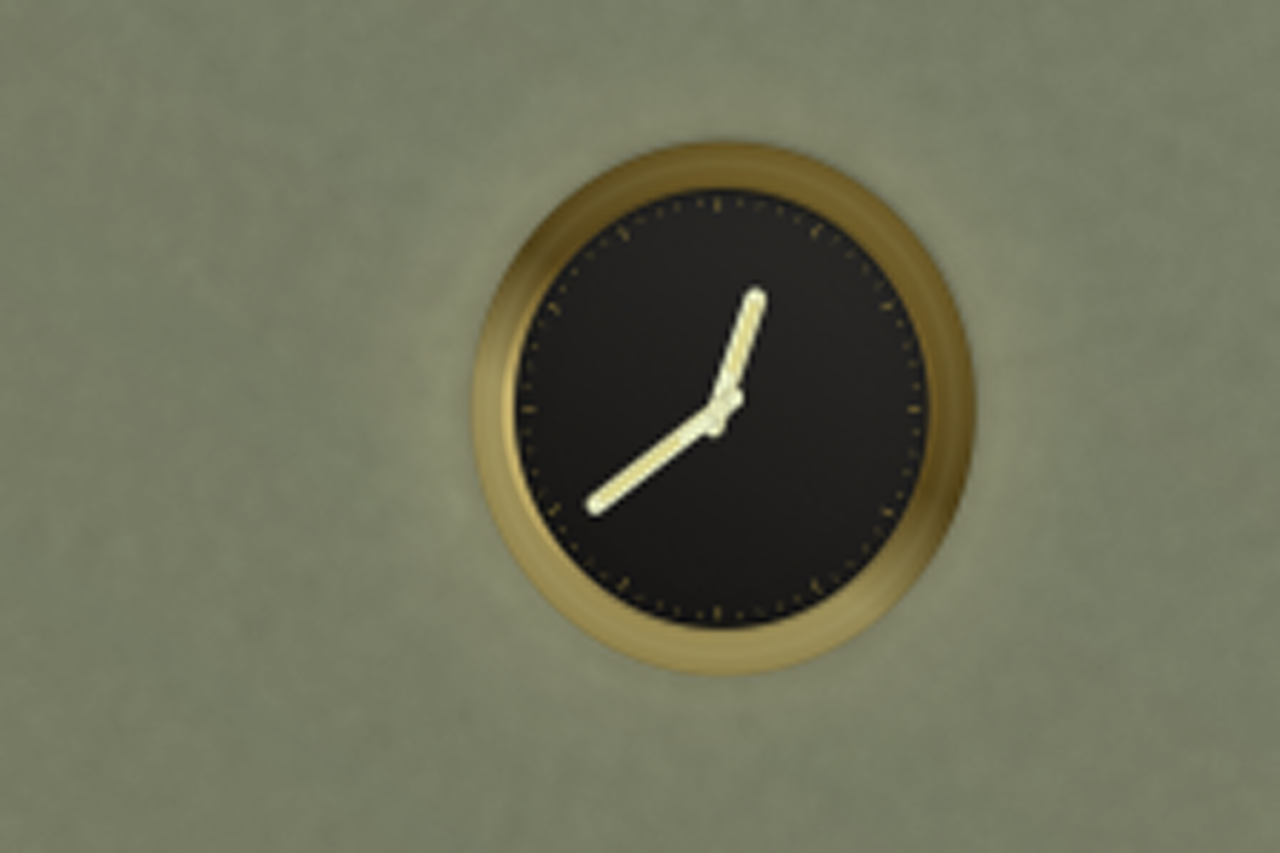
12:39
